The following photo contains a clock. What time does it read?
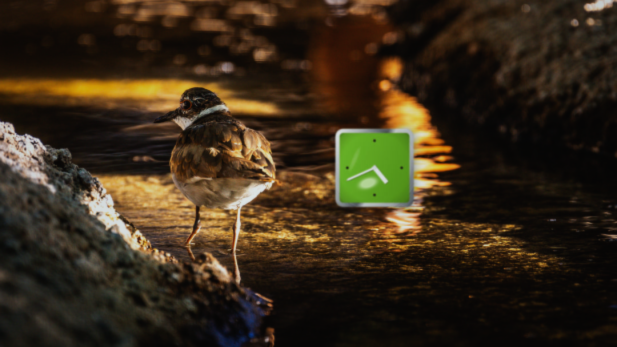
4:41
